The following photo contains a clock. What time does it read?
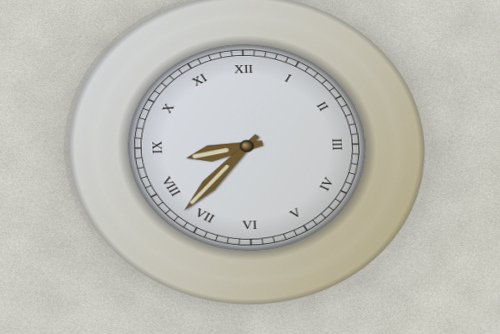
8:37
